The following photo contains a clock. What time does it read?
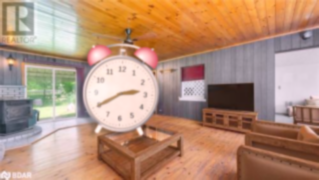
2:40
